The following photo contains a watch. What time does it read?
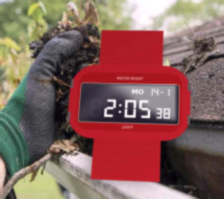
2:05:38
